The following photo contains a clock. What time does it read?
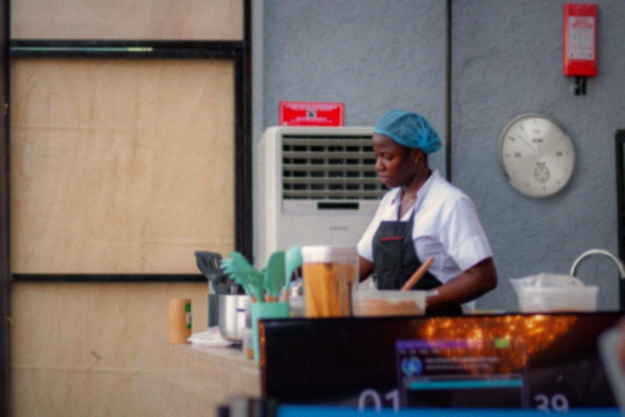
11:52
